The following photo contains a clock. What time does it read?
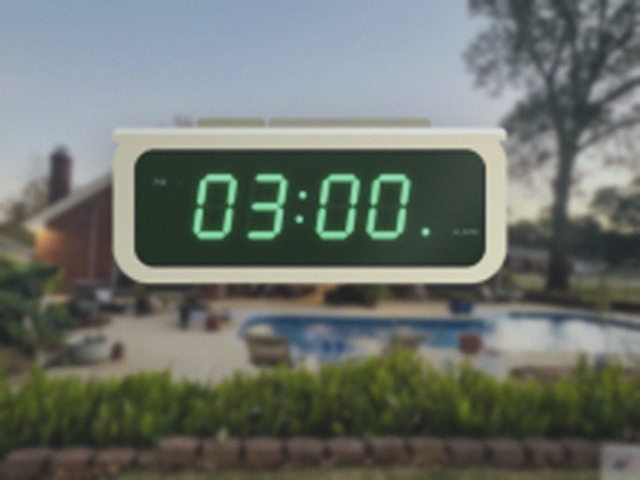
3:00
